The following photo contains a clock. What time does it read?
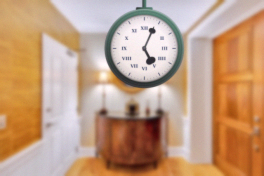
5:04
